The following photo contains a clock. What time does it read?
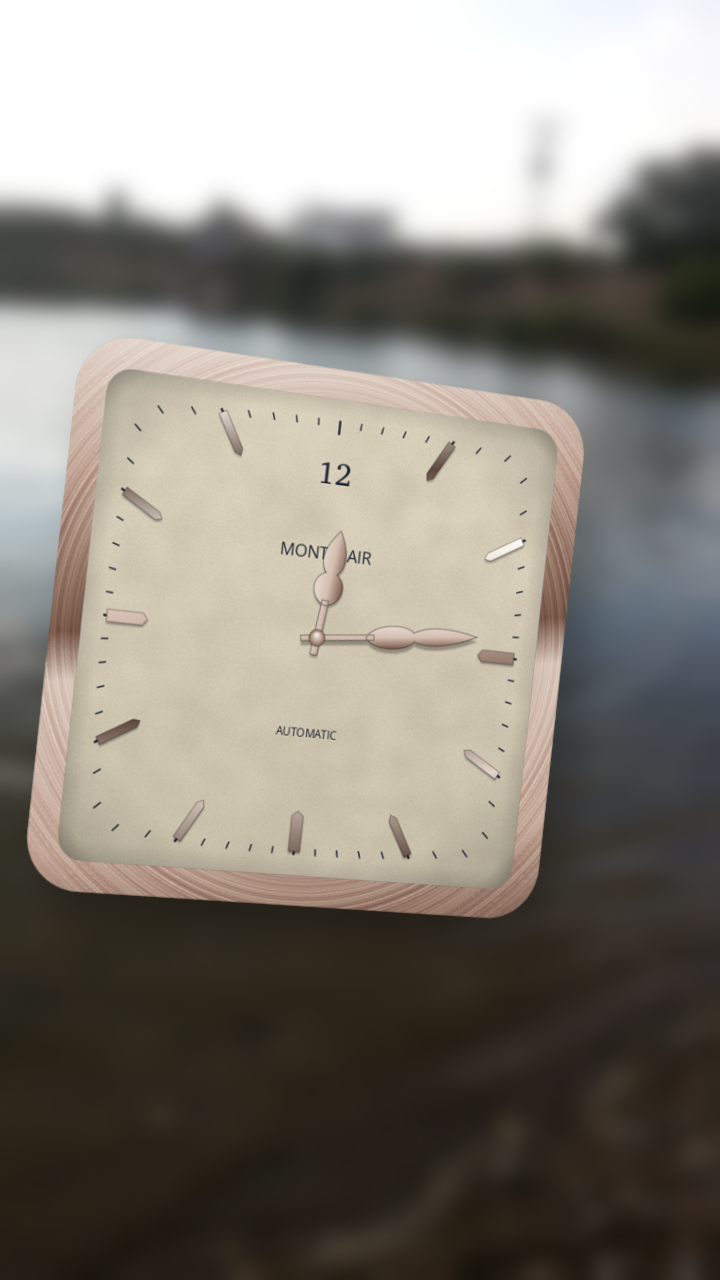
12:14
